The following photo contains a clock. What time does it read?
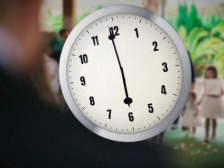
5:59
